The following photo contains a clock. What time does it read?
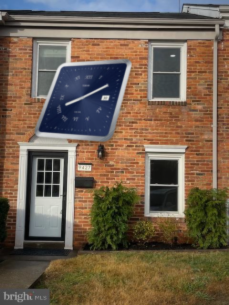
8:10
